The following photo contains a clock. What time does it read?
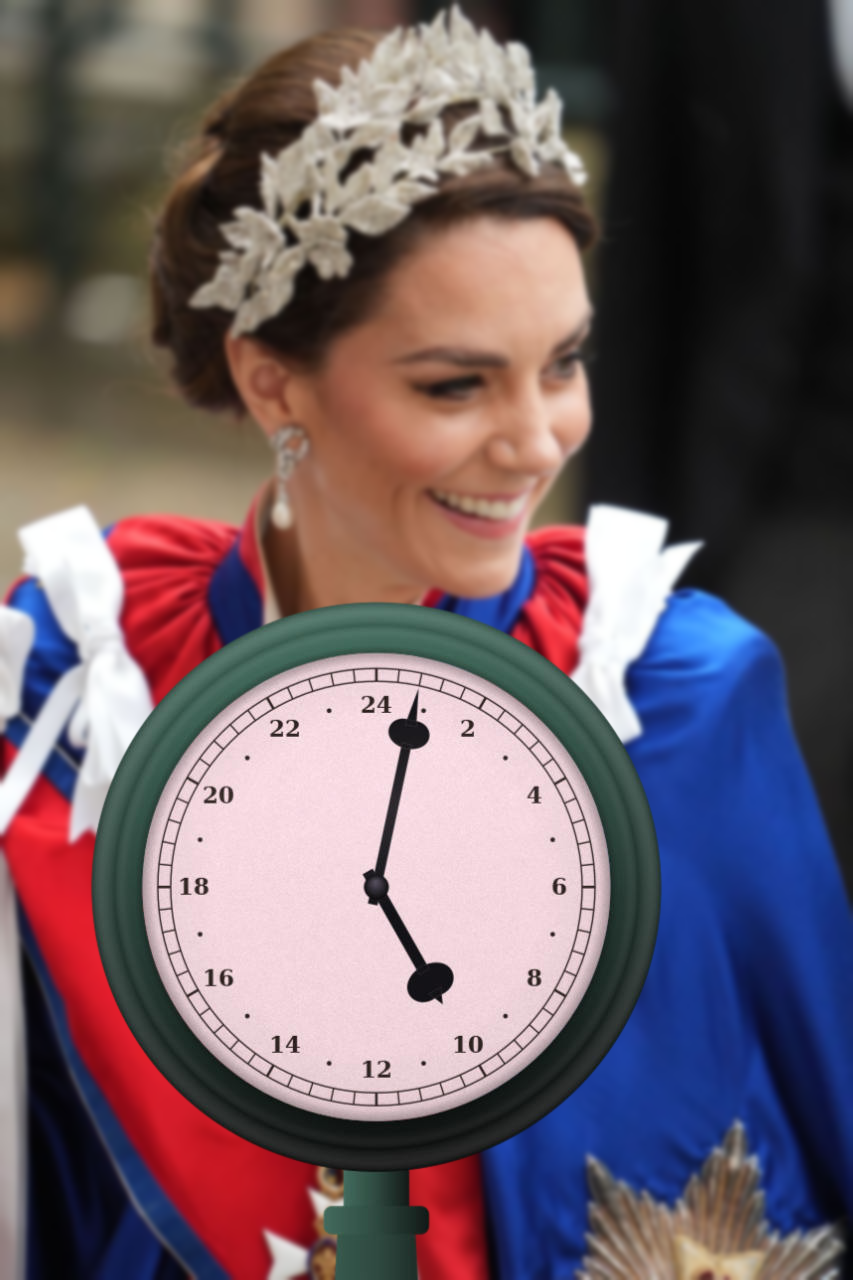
10:02
